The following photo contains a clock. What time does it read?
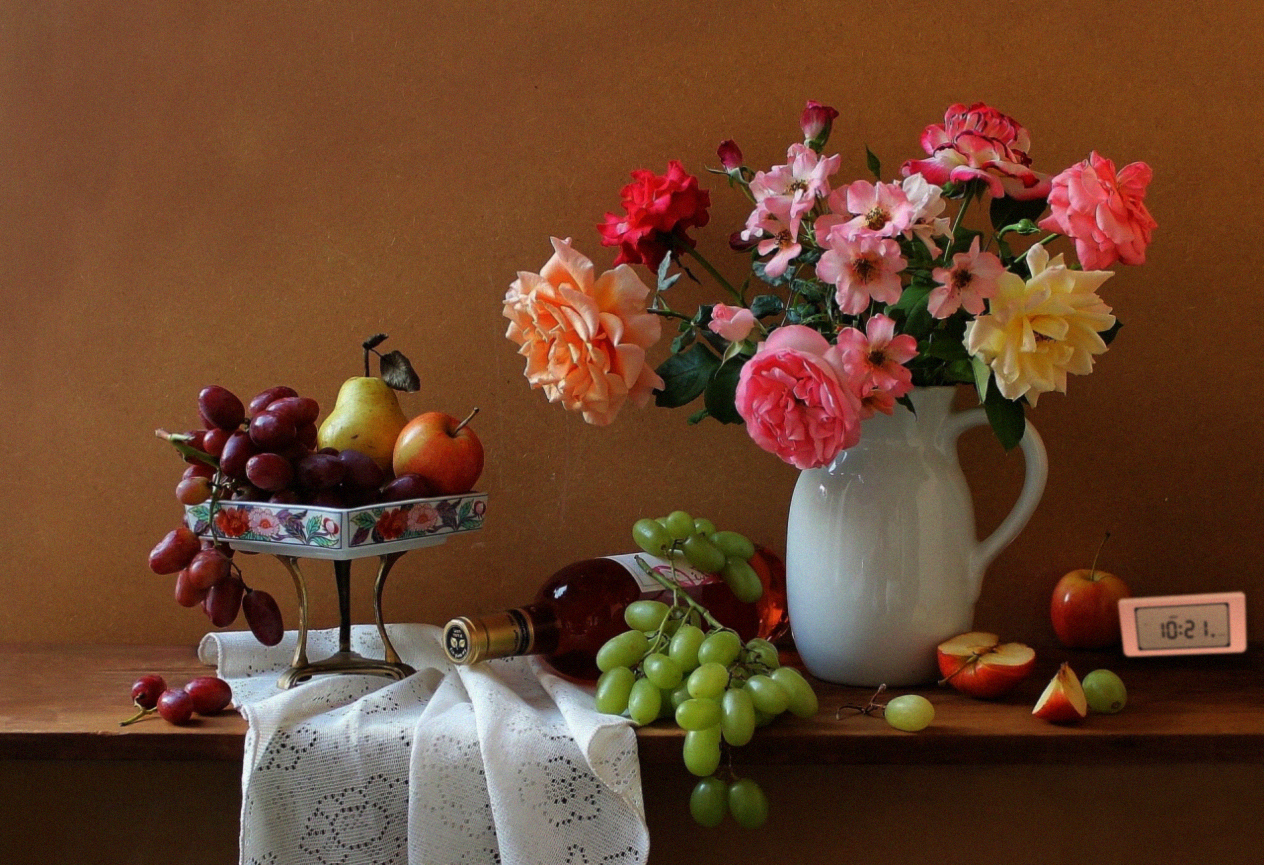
10:21
